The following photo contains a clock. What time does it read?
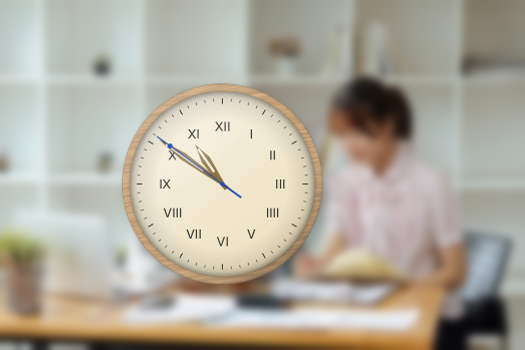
10:50:51
